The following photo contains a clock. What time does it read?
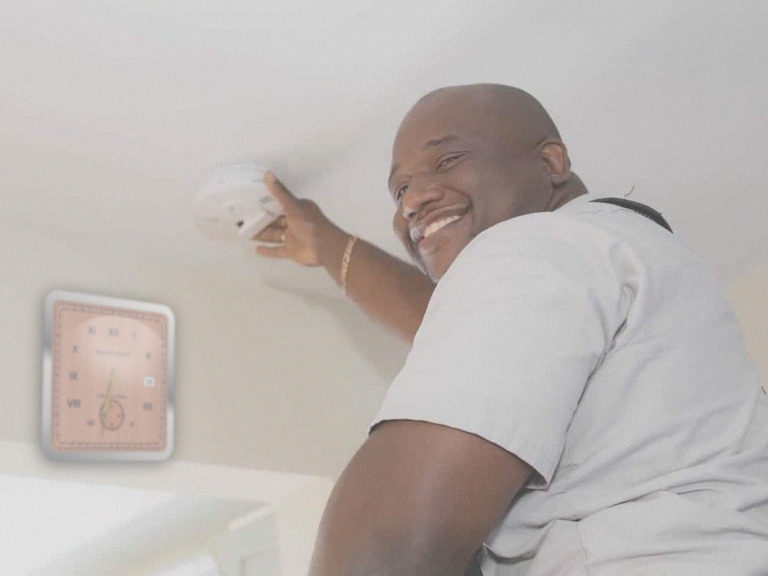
6:32
